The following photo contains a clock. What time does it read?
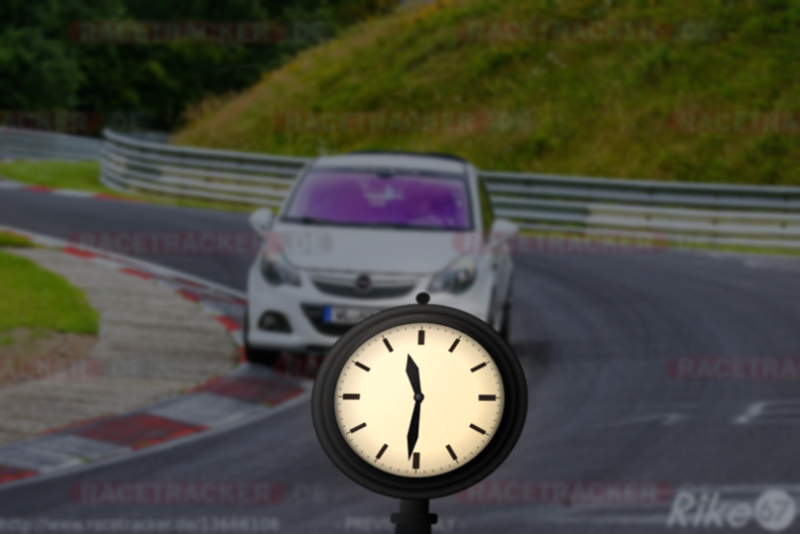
11:31
